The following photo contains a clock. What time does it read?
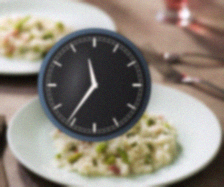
11:36
